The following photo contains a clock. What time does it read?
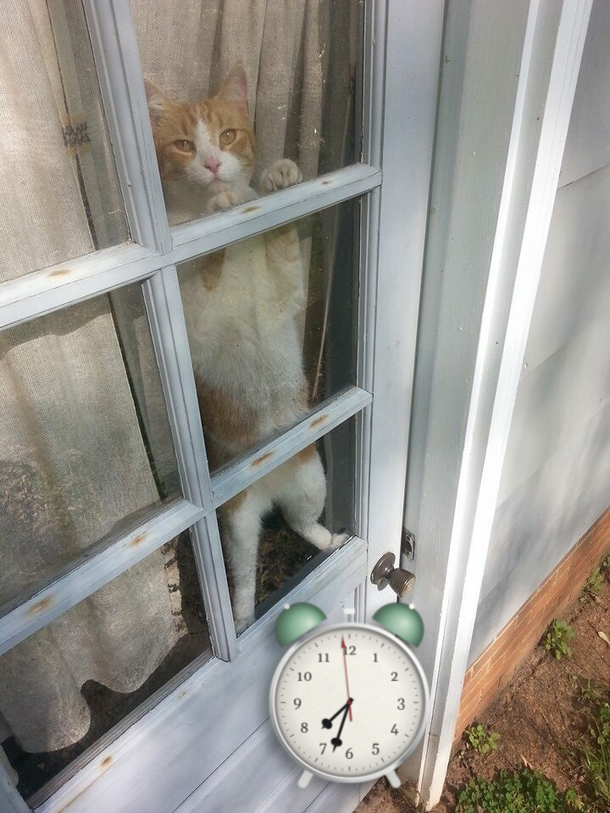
7:32:59
